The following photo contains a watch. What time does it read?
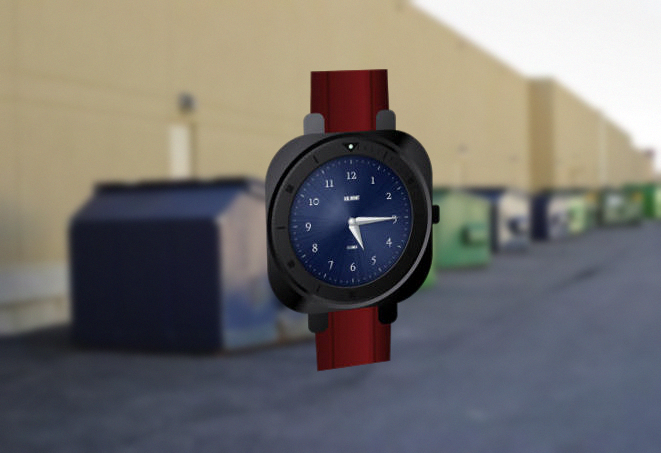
5:15
